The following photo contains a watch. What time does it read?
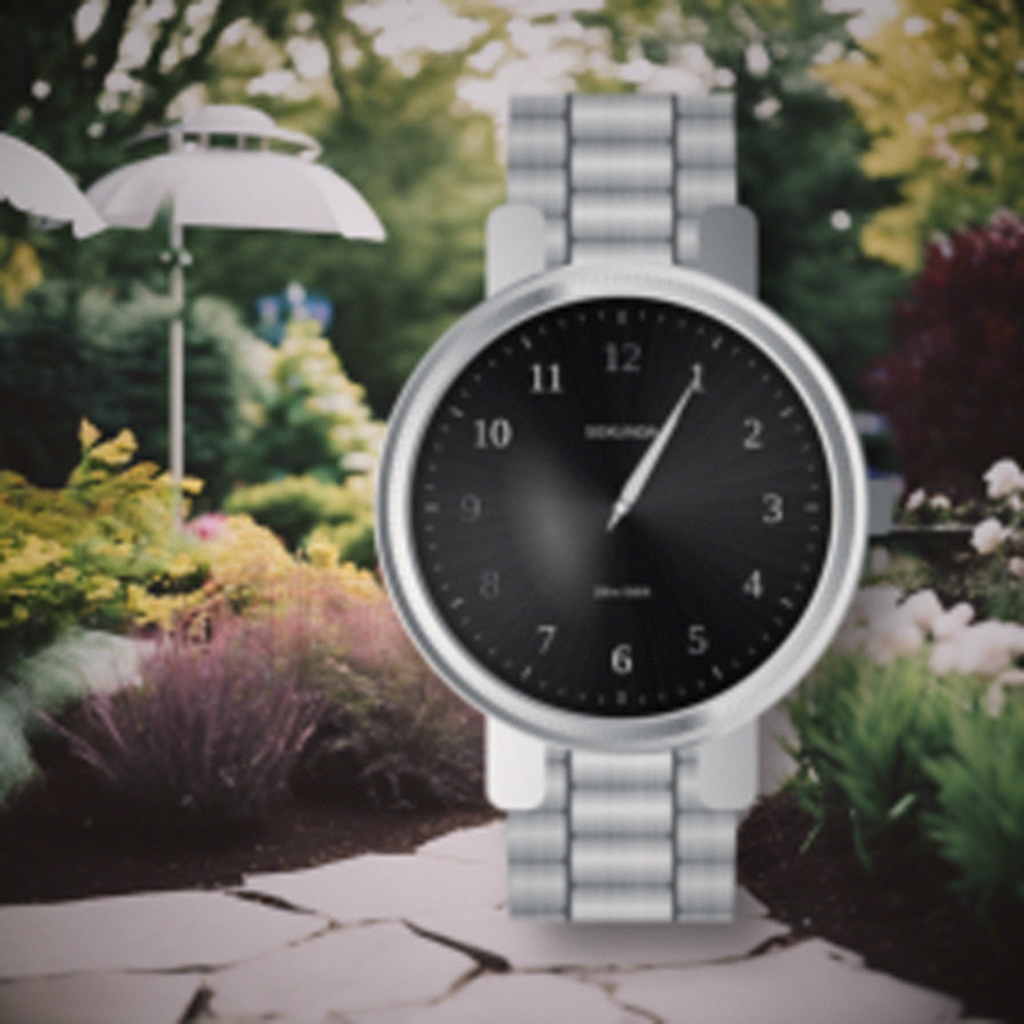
1:05
